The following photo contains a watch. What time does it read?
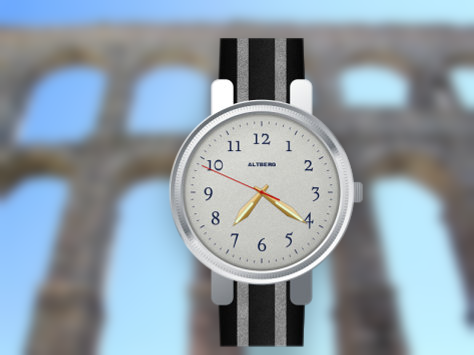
7:20:49
